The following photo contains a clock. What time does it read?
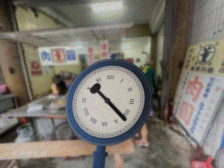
10:22
